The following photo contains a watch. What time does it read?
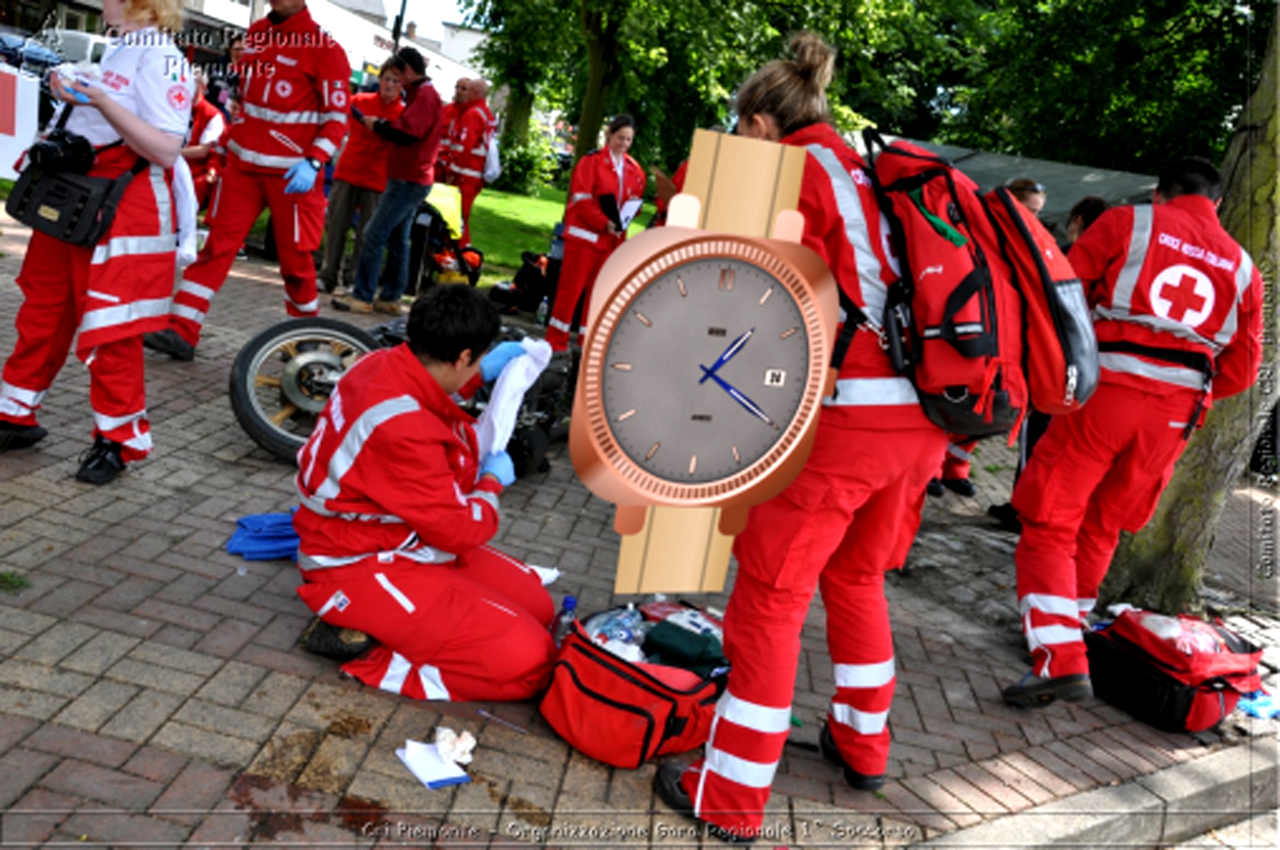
1:20
